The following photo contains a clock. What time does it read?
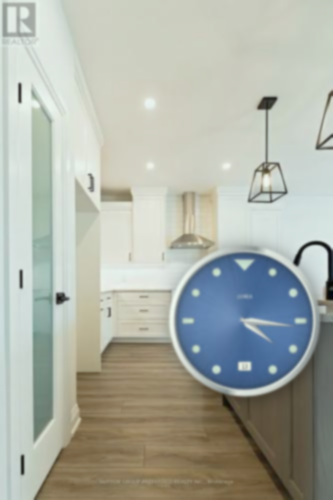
4:16
